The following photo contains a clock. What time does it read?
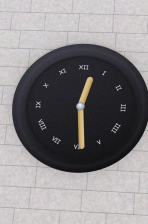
12:29
